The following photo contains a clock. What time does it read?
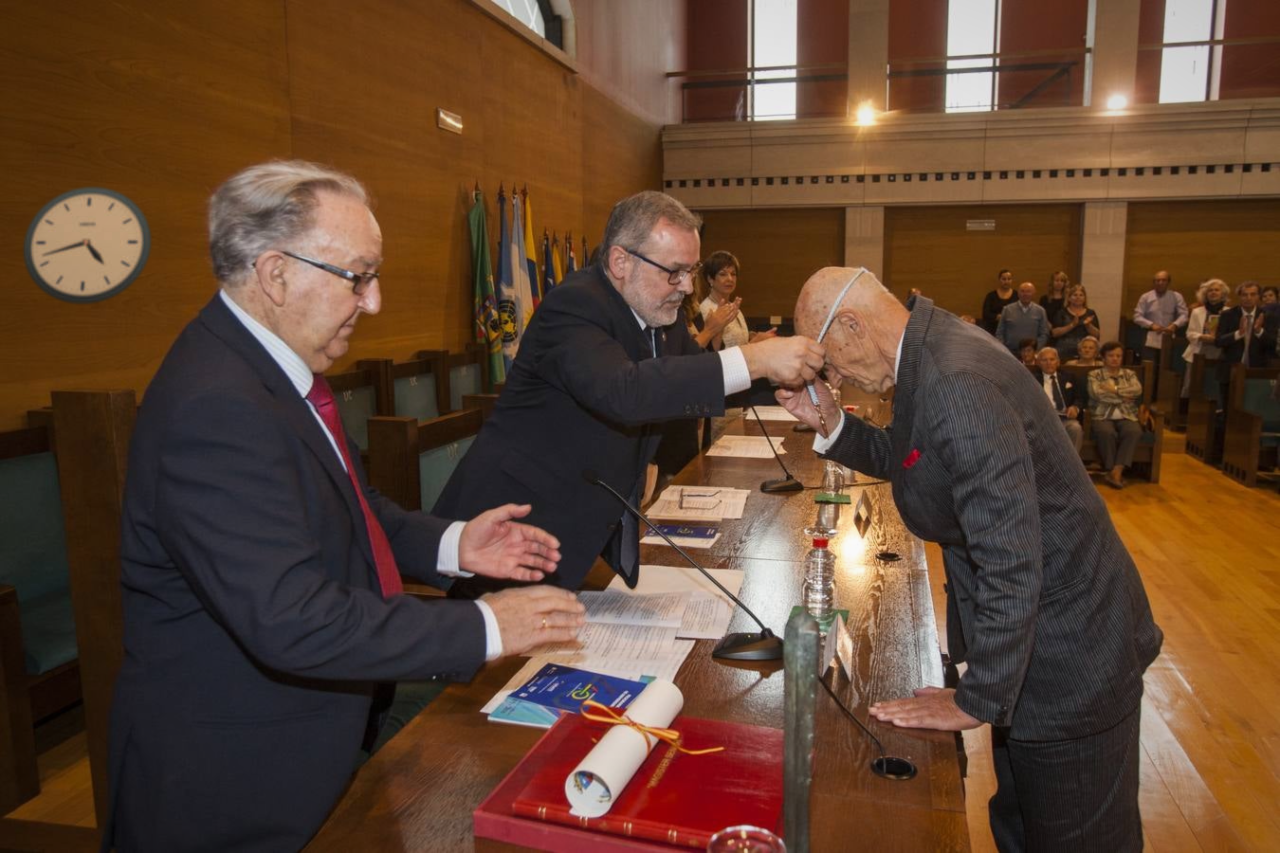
4:42
